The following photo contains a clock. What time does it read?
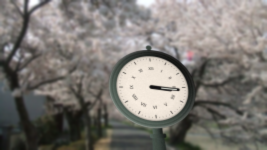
3:16
